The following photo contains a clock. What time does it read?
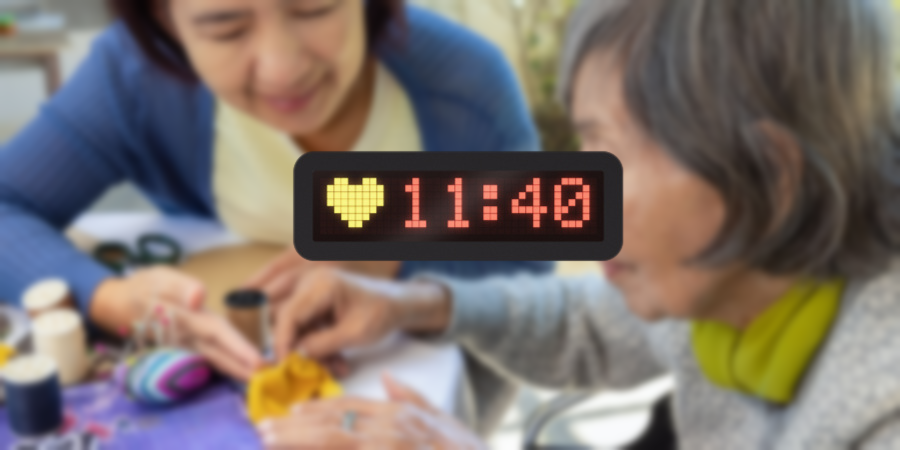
11:40
